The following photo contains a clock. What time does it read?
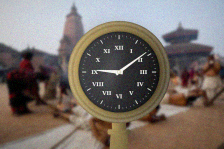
9:09
